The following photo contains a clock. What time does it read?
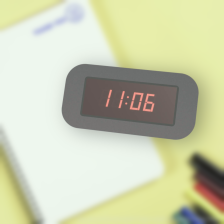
11:06
